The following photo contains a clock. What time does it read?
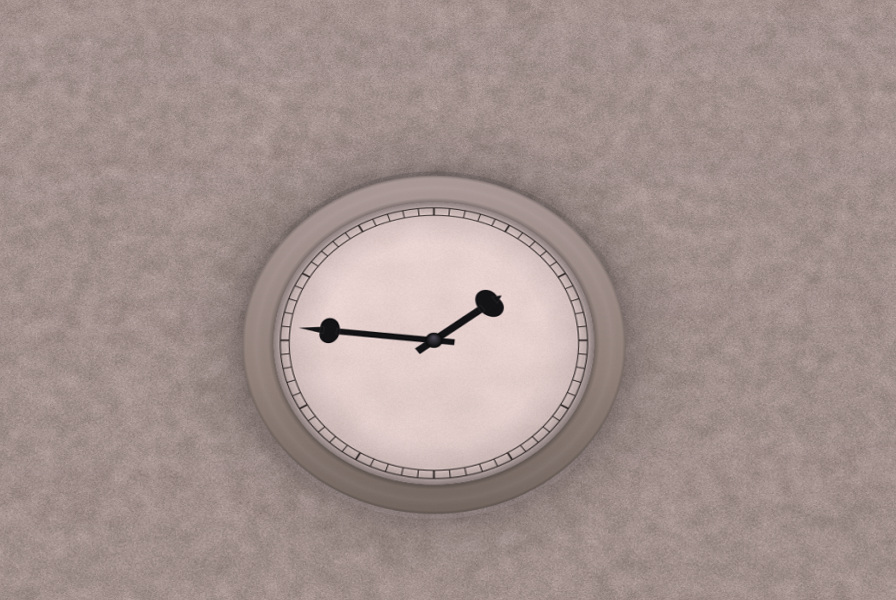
1:46
